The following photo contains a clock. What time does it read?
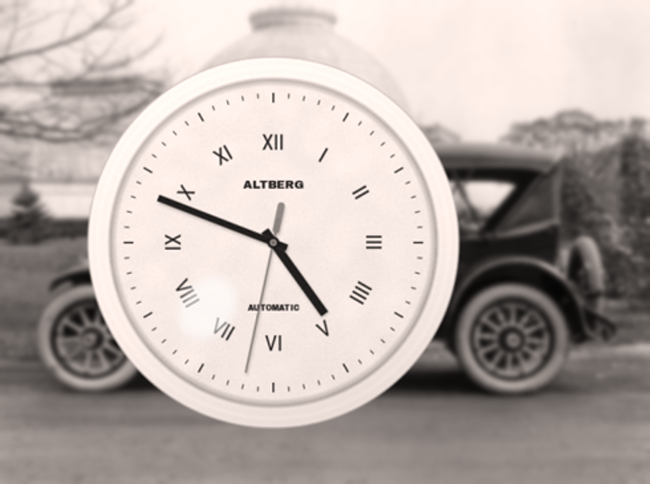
4:48:32
